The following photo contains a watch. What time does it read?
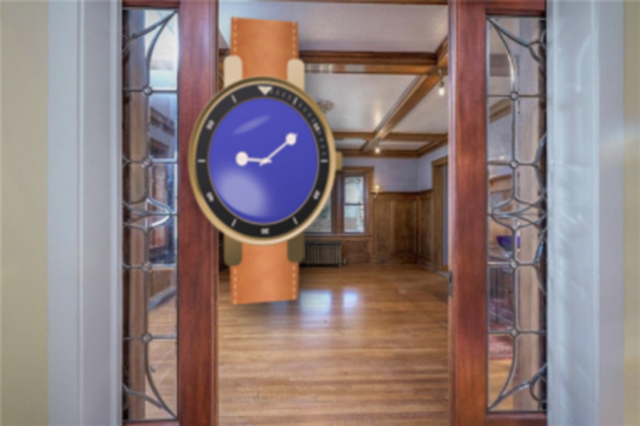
9:09
